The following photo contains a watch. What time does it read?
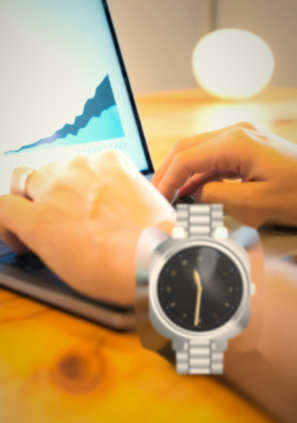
11:31
